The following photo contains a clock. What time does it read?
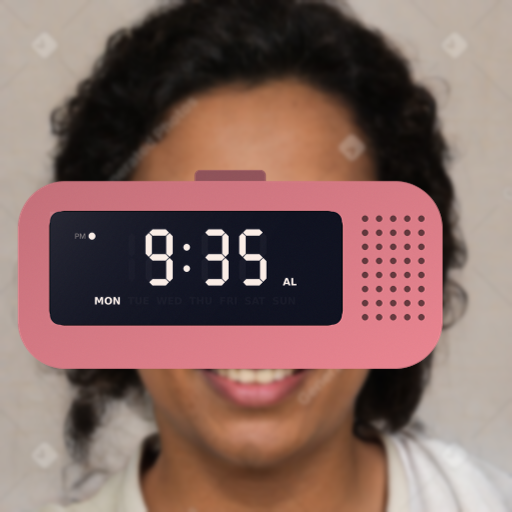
9:35
